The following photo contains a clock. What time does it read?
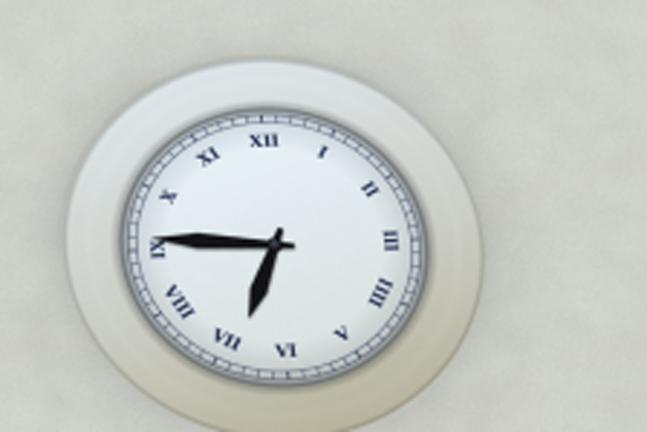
6:46
